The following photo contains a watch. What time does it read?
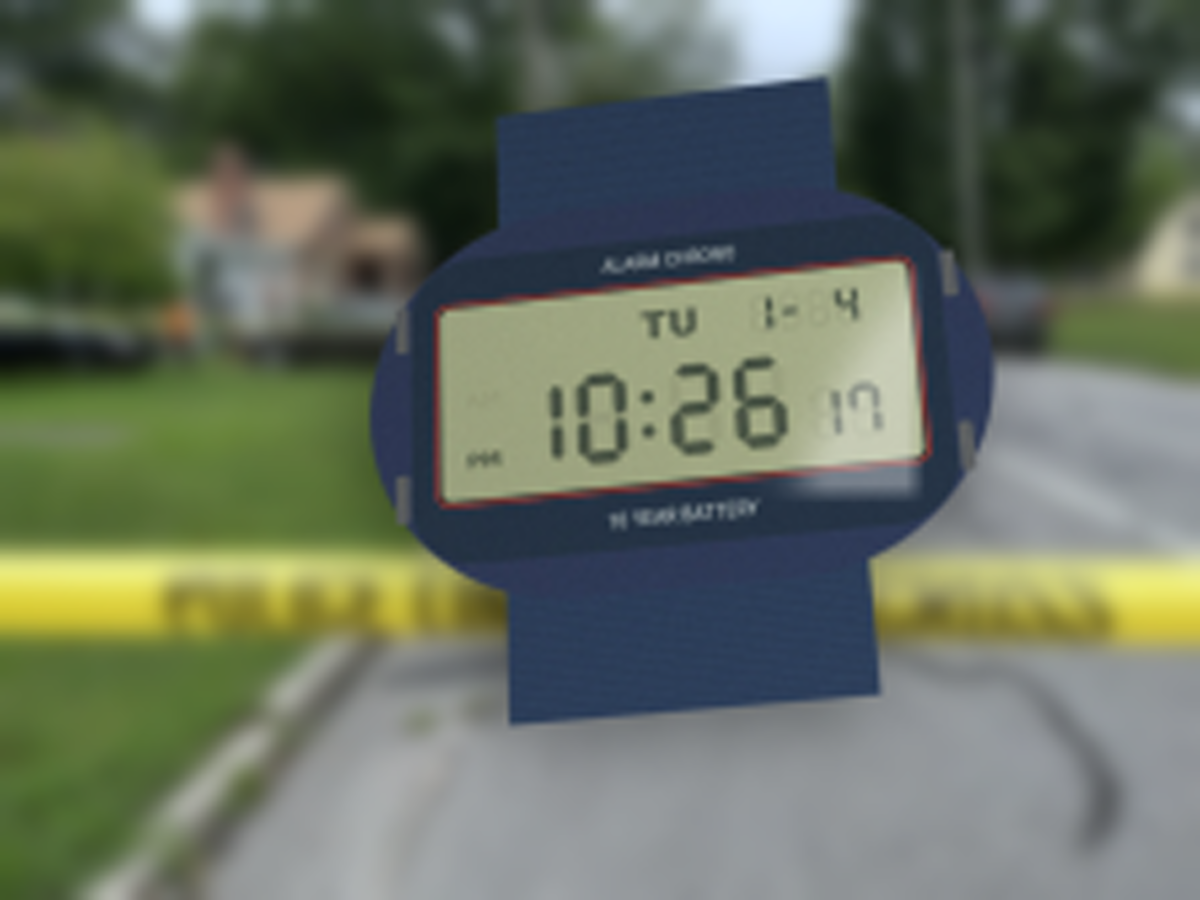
10:26:17
